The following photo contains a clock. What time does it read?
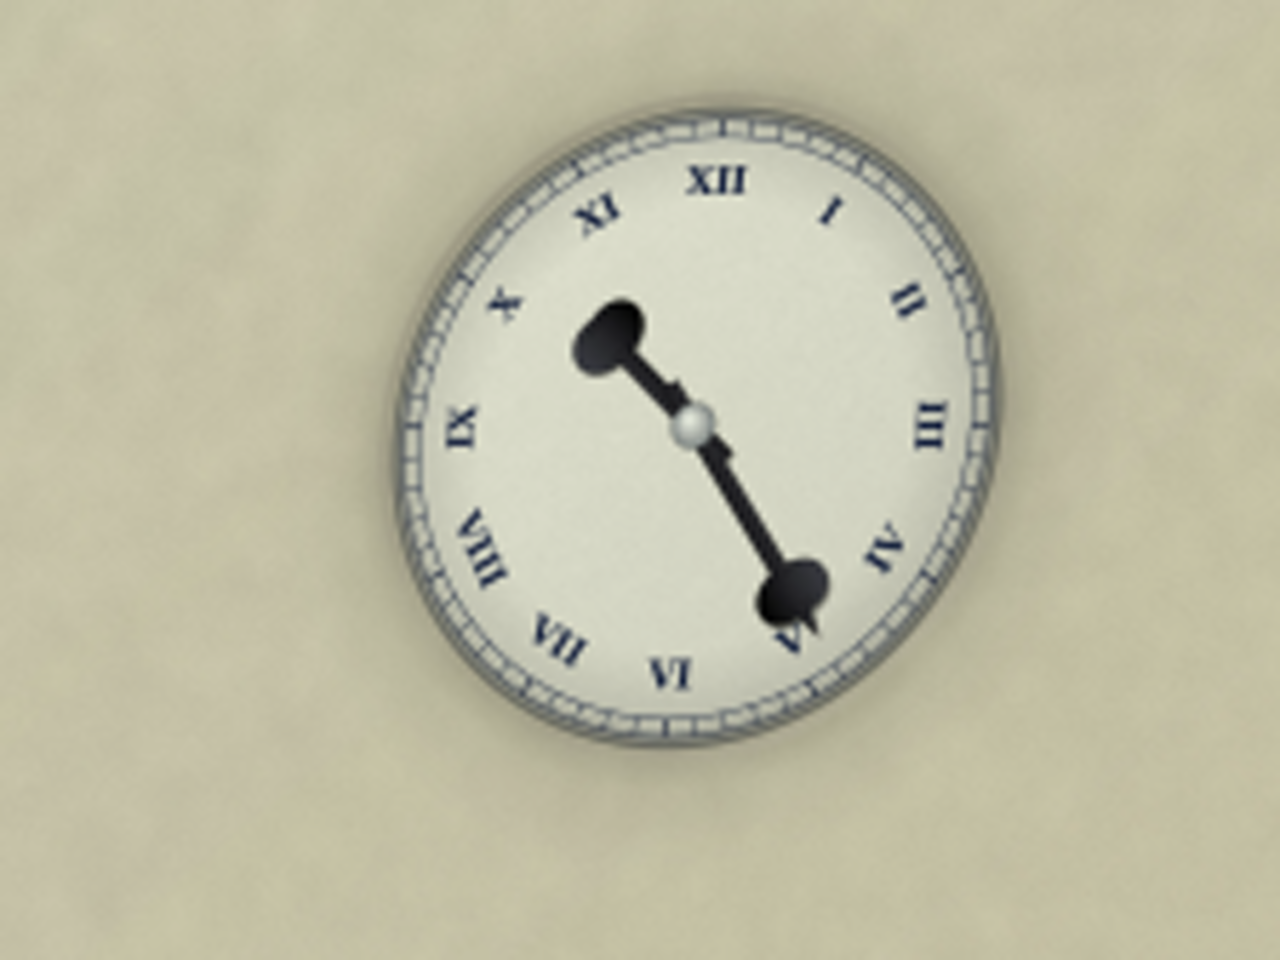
10:24
